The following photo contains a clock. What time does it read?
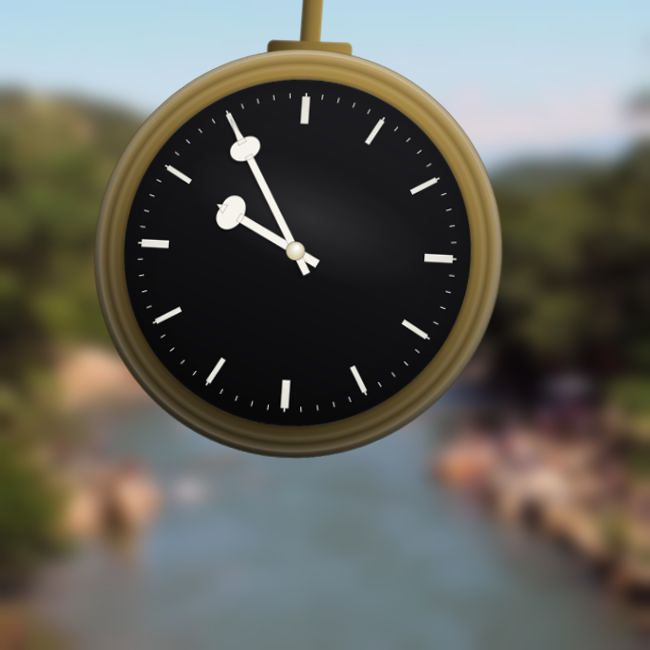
9:55
